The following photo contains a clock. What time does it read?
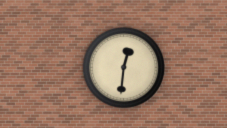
12:31
